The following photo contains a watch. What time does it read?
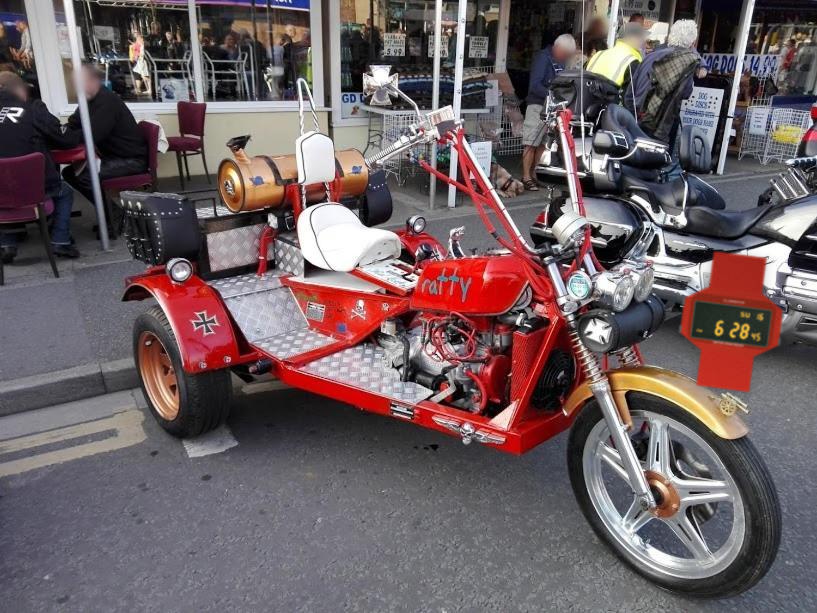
6:28
